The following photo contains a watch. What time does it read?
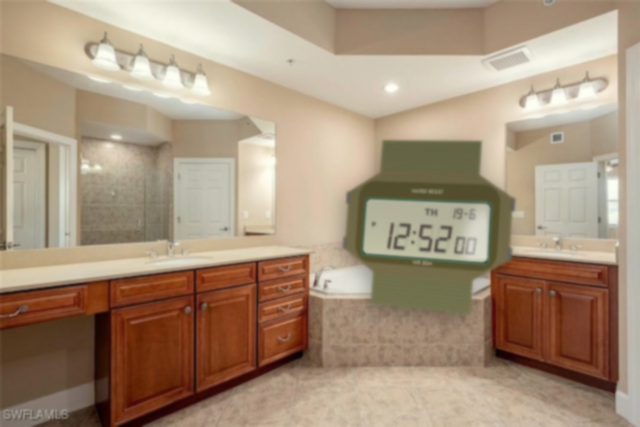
12:52:00
